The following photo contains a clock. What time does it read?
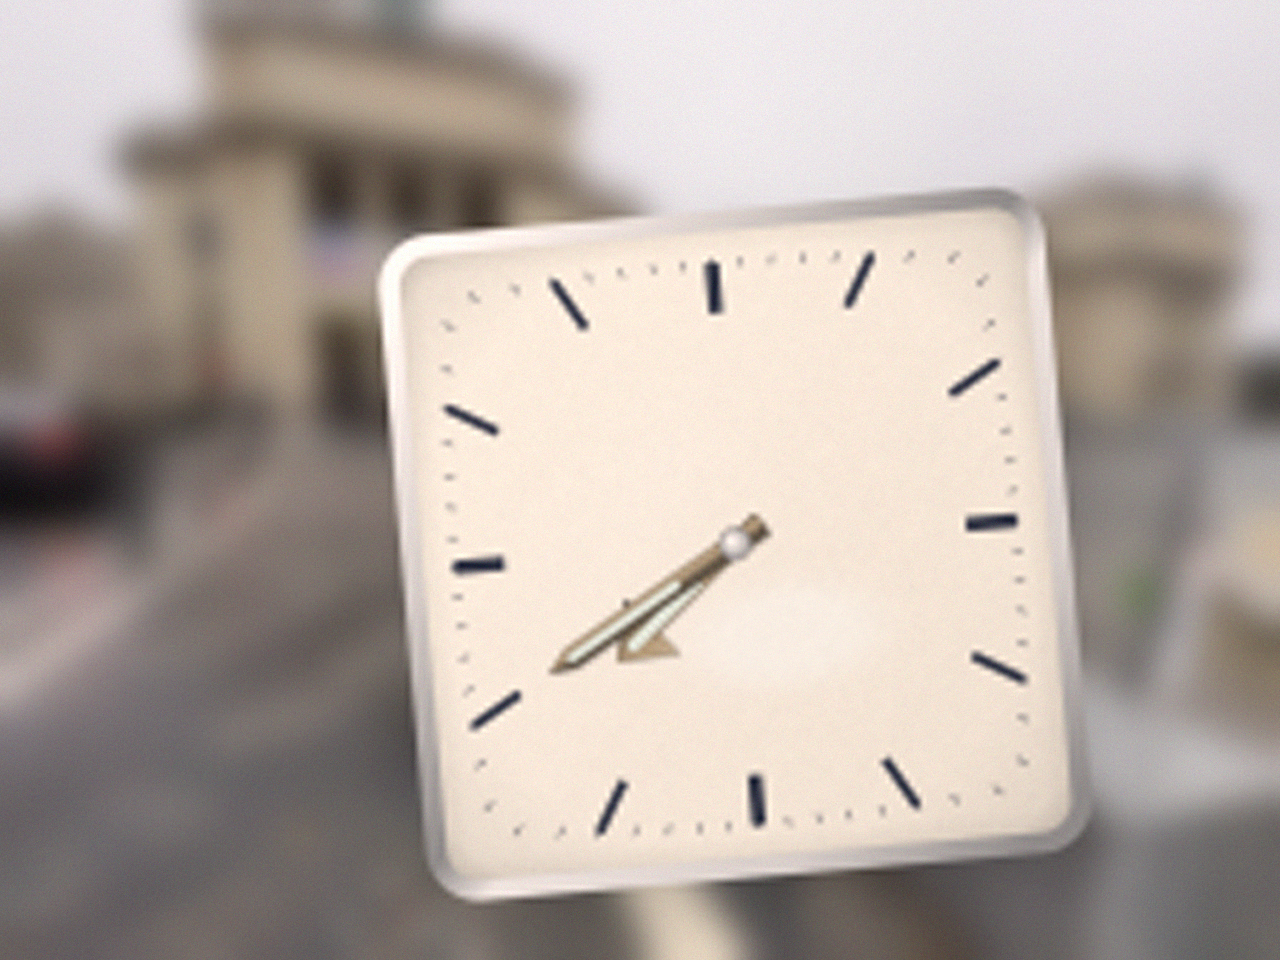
7:40
